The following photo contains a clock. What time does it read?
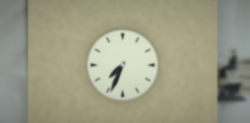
7:34
